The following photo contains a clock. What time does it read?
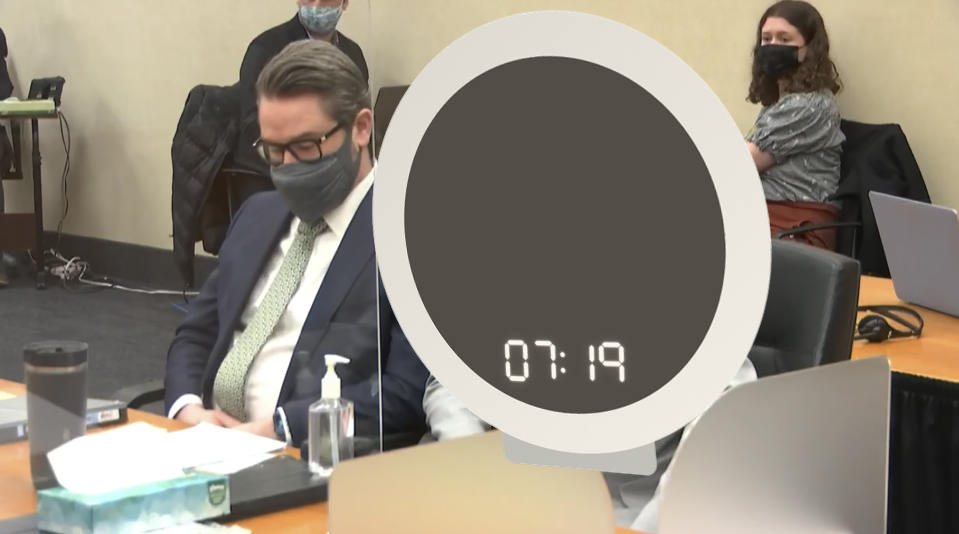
7:19
